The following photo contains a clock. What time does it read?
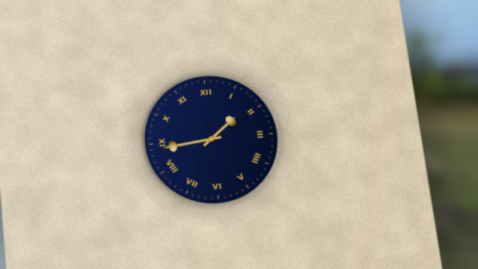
1:44
